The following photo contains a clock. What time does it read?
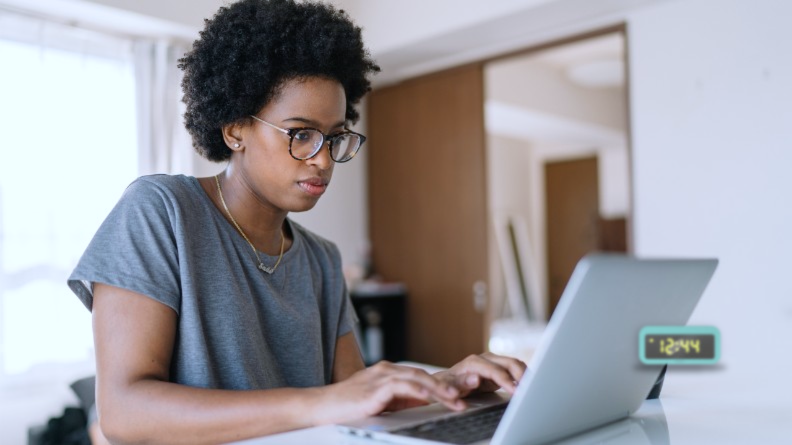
12:44
